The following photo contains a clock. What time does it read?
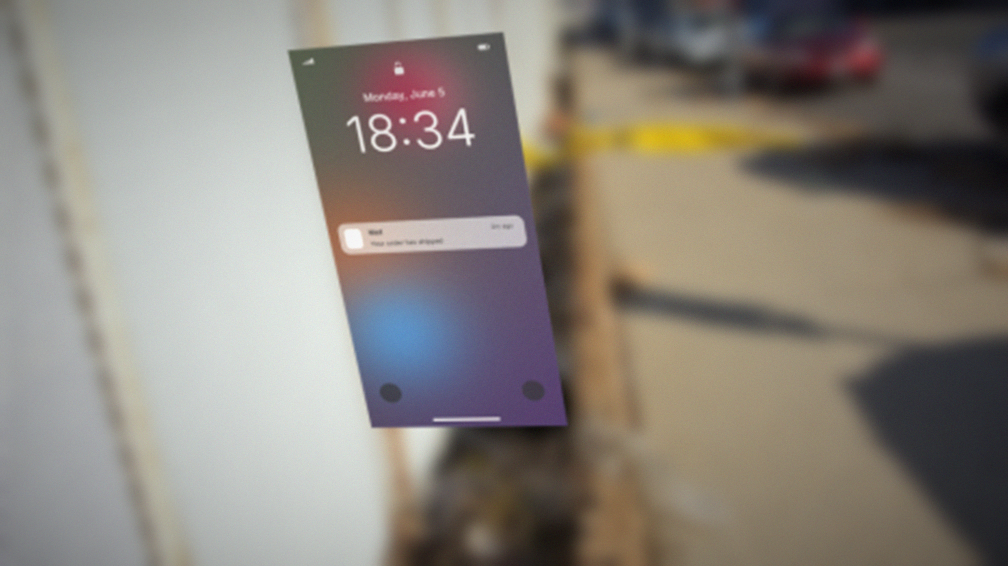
18:34
